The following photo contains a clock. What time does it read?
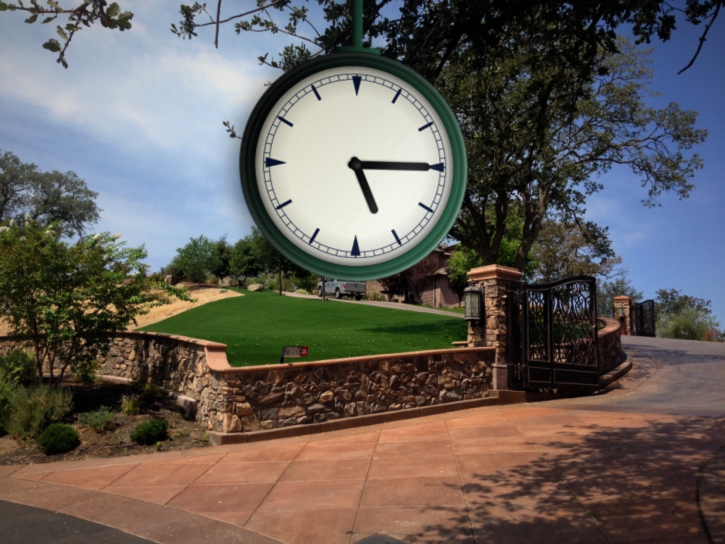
5:15
